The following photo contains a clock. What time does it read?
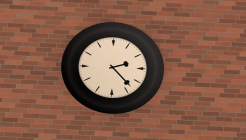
2:23
